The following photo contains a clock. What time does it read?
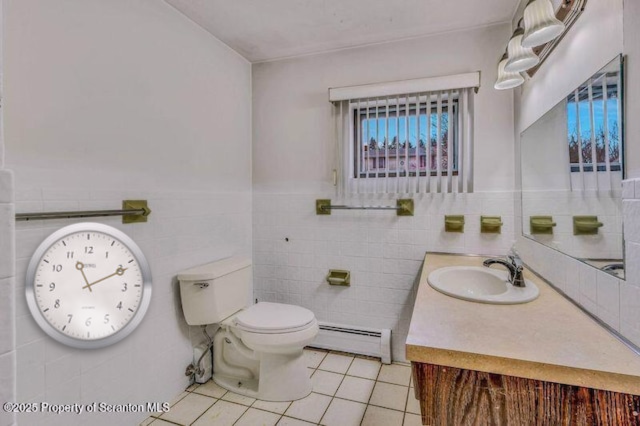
11:11
